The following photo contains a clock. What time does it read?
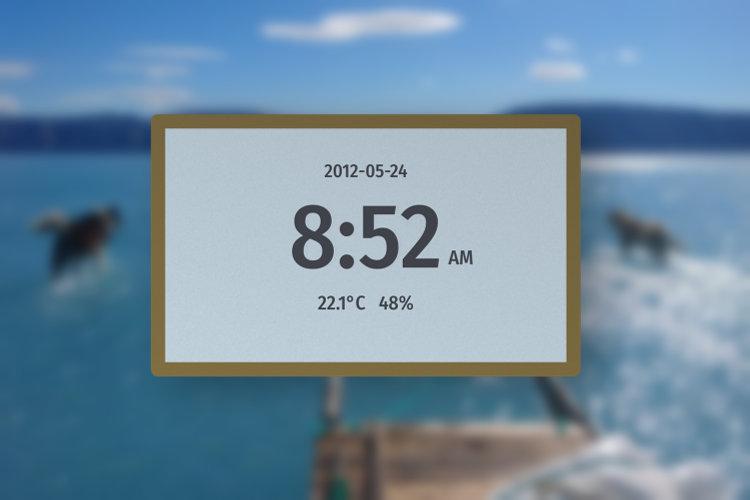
8:52
